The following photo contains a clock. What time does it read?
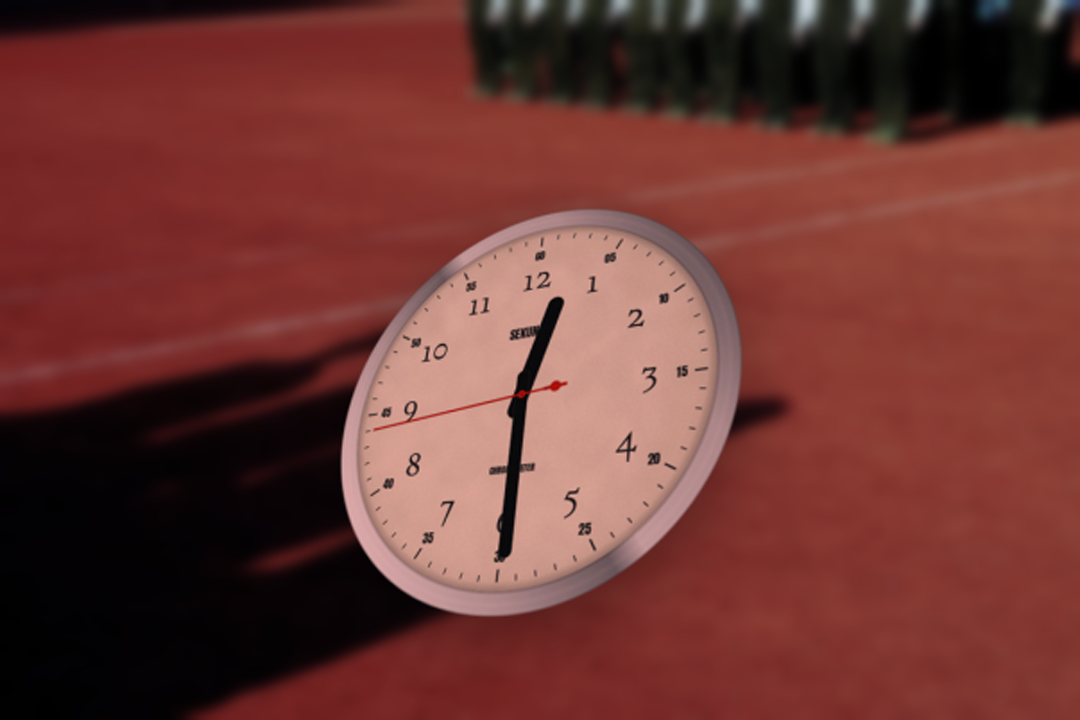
12:29:44
